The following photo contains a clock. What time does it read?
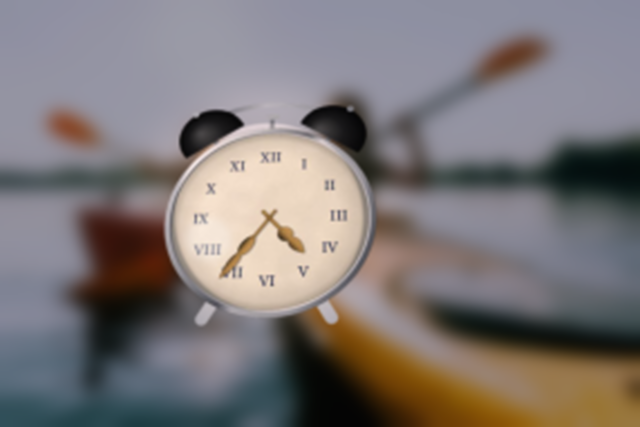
4:36
